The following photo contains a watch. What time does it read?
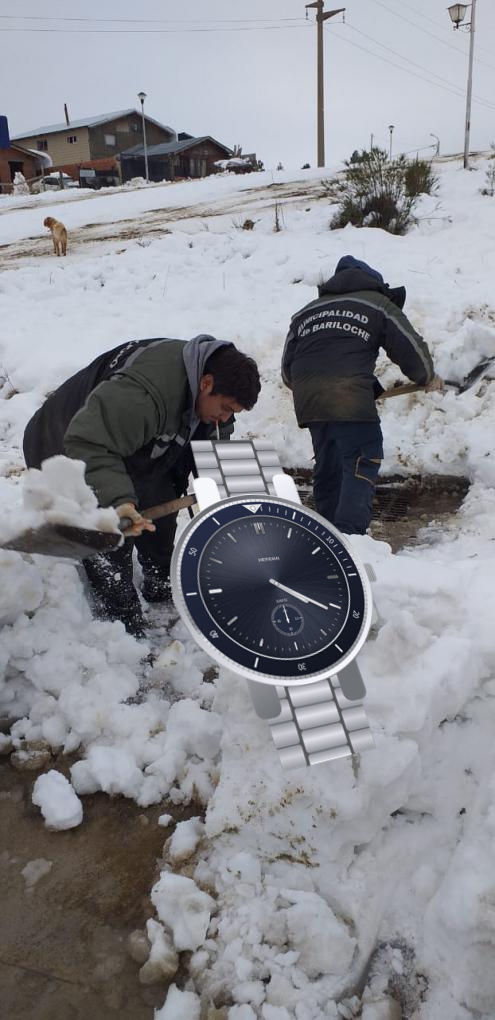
4:21
